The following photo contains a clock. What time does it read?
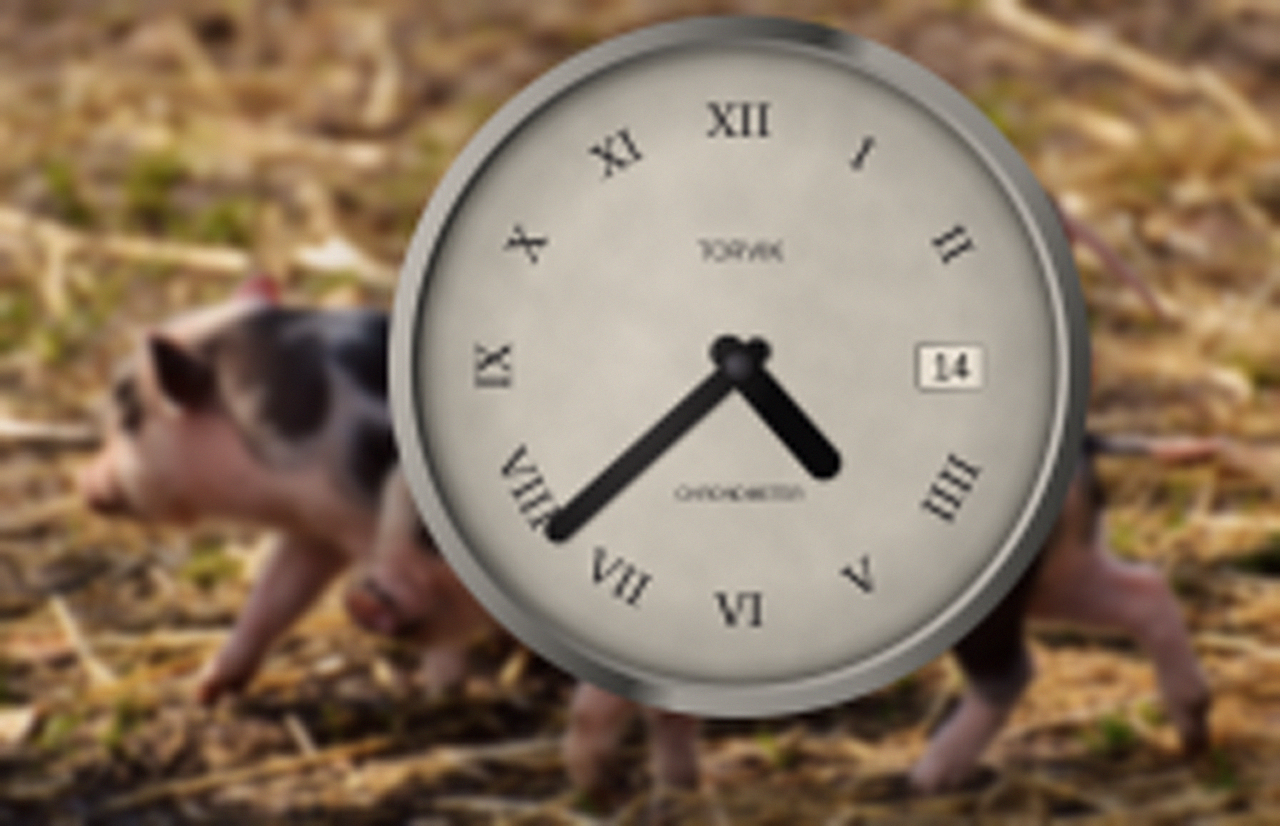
4:38
